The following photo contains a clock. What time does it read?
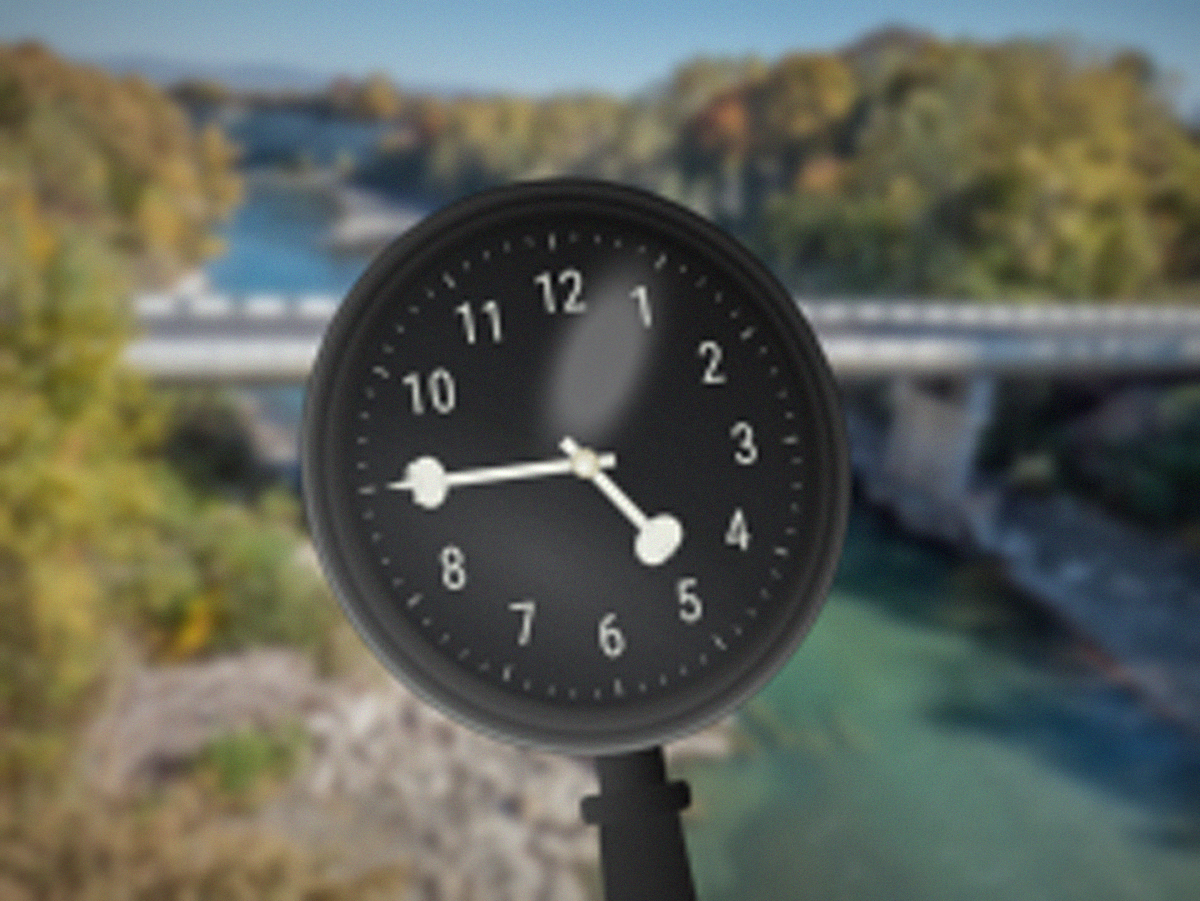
4:45
